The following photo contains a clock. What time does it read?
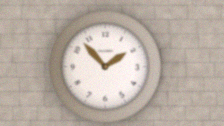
1:53
